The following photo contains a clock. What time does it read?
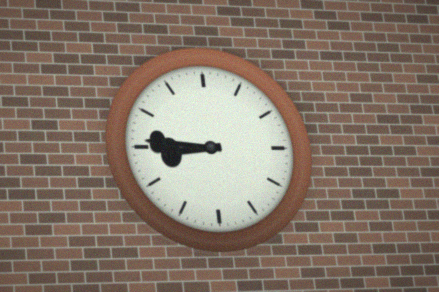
8:46
